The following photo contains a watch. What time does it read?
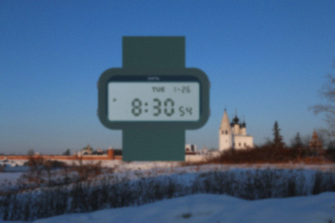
8:30
